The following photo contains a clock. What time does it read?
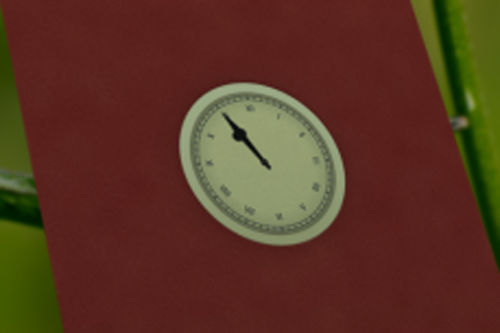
10:55
